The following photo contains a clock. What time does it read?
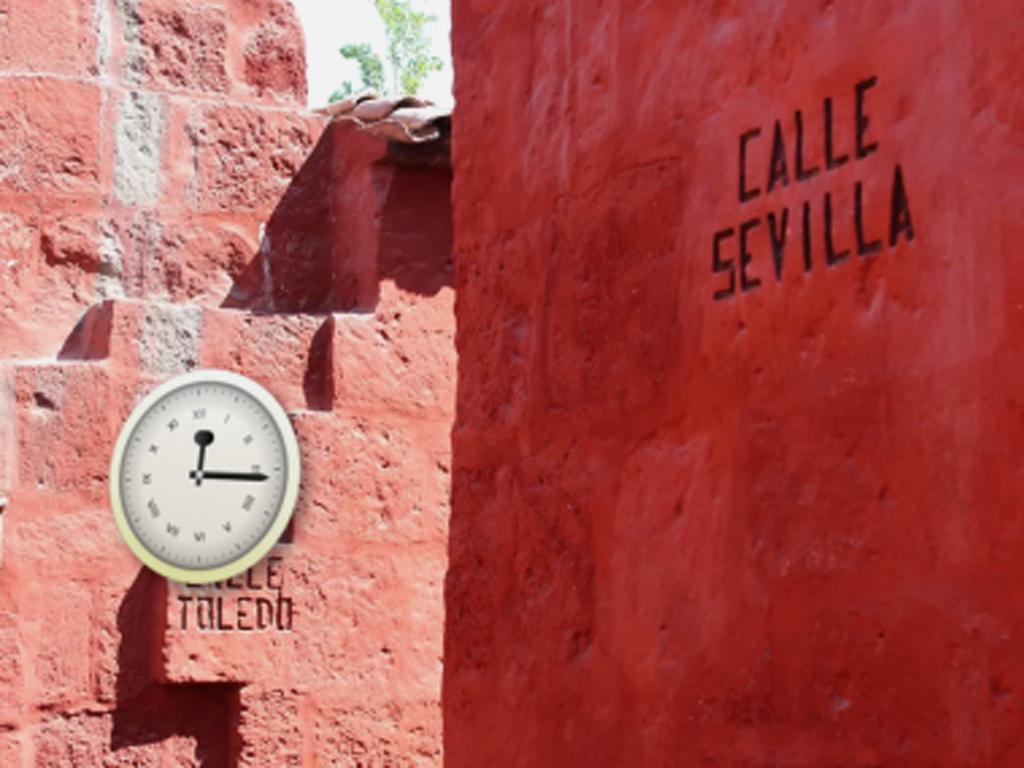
12:16
